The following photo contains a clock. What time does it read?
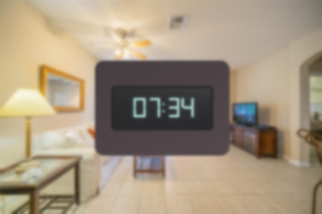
7:34
